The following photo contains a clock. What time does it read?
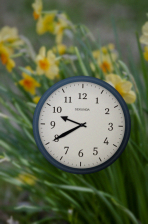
9:40
